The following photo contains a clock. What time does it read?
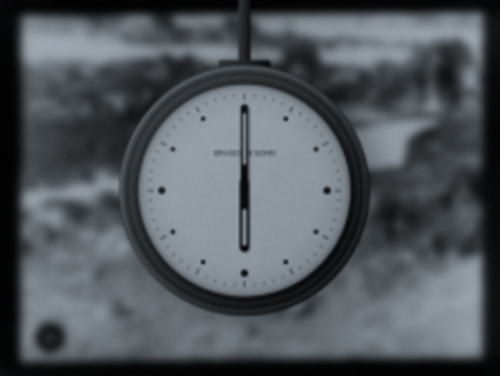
6:00
